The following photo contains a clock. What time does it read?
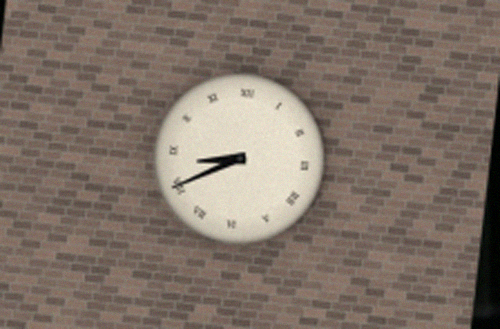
8:40
